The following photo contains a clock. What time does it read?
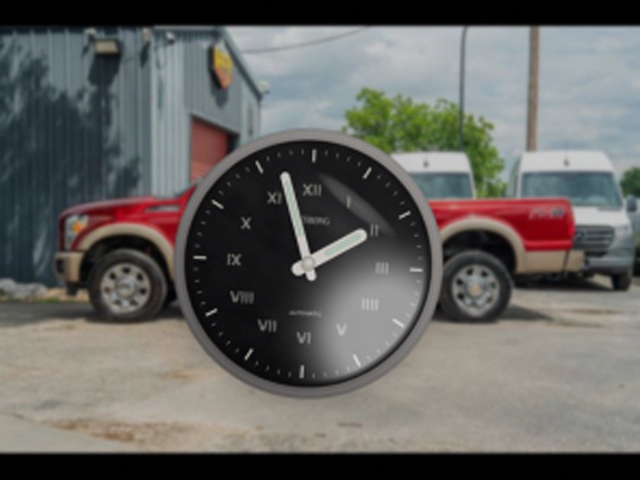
1:57
